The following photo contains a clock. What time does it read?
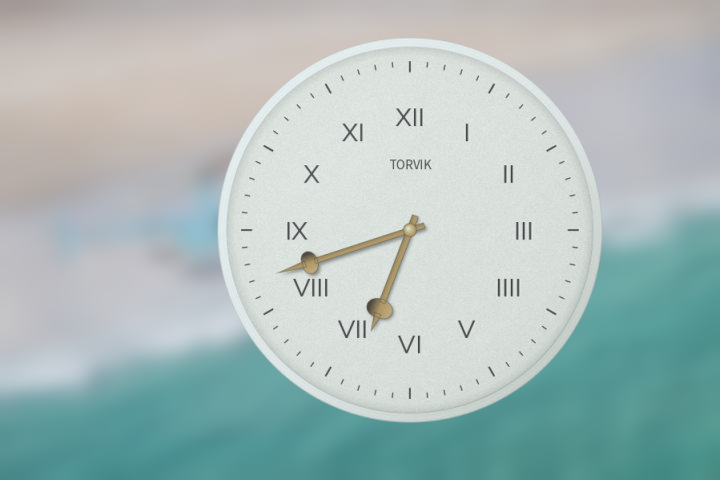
6:42
